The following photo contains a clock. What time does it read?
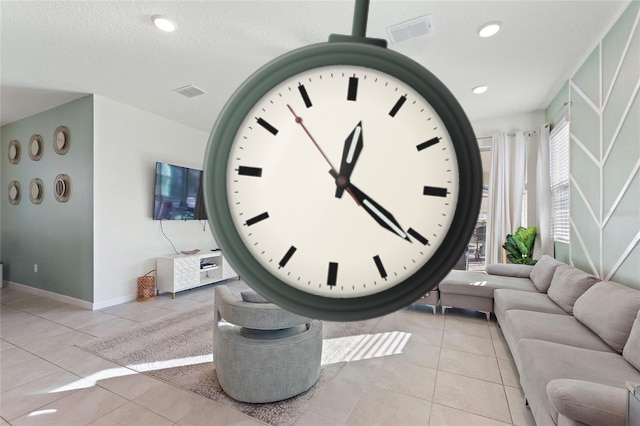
12:20:53
